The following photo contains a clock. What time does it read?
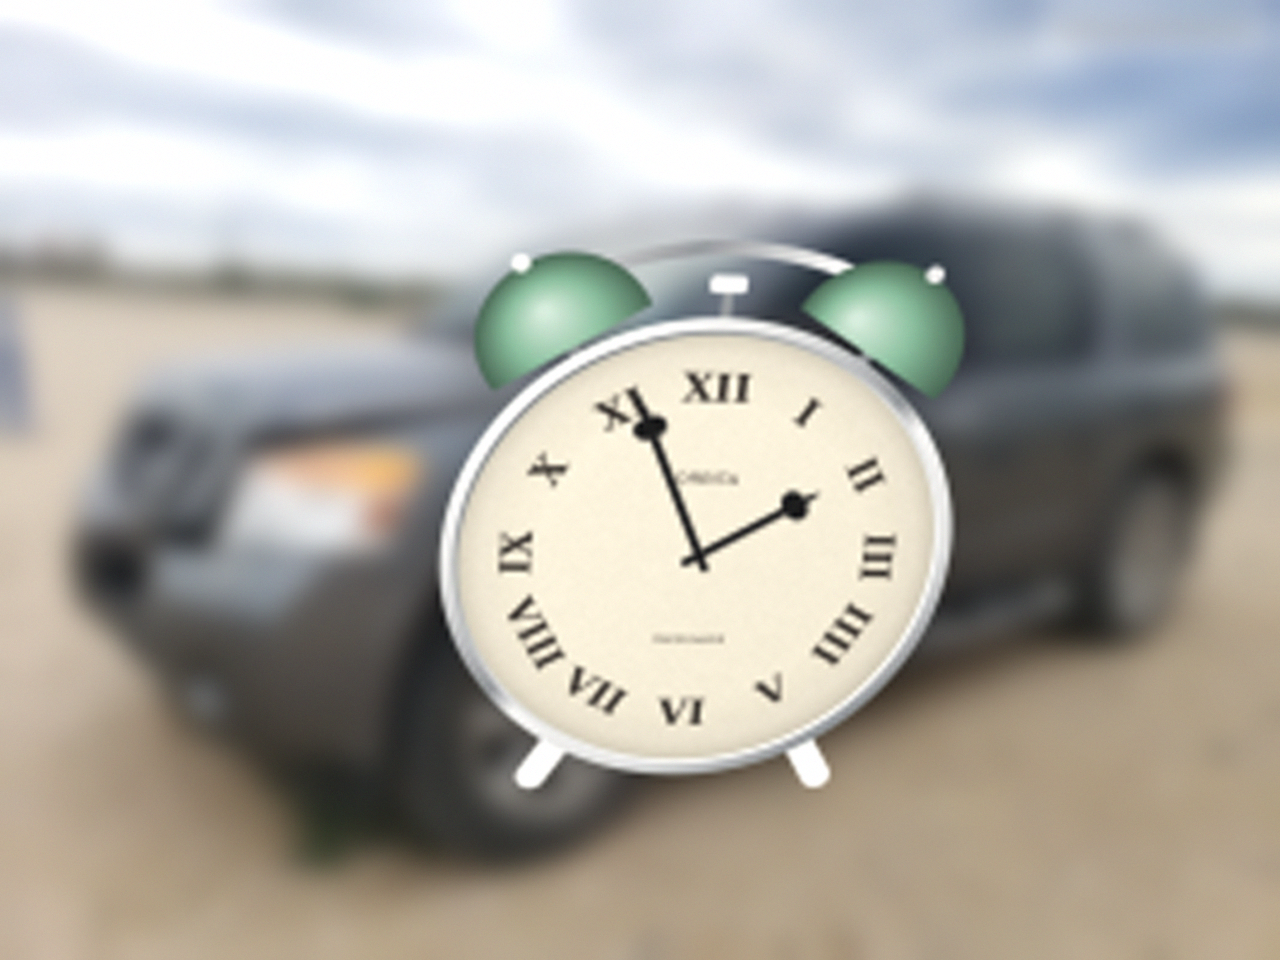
1:56
